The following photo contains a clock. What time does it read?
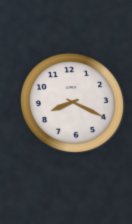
8:20
